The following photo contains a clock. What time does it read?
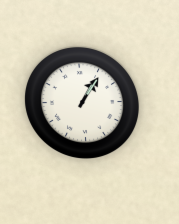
1:06
